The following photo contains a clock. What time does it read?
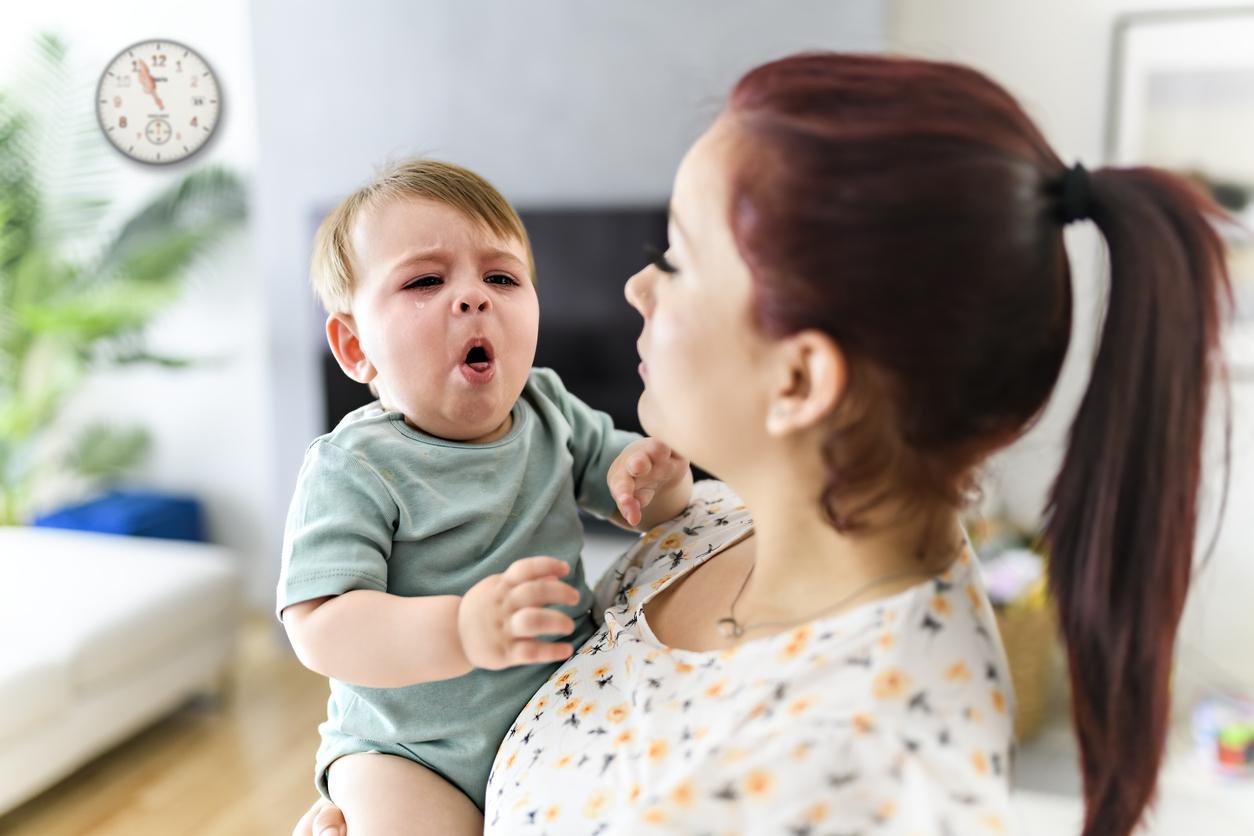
10:56
